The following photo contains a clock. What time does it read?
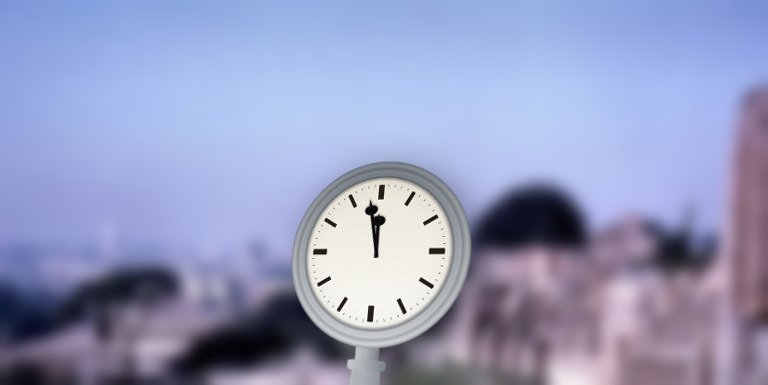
11:58
